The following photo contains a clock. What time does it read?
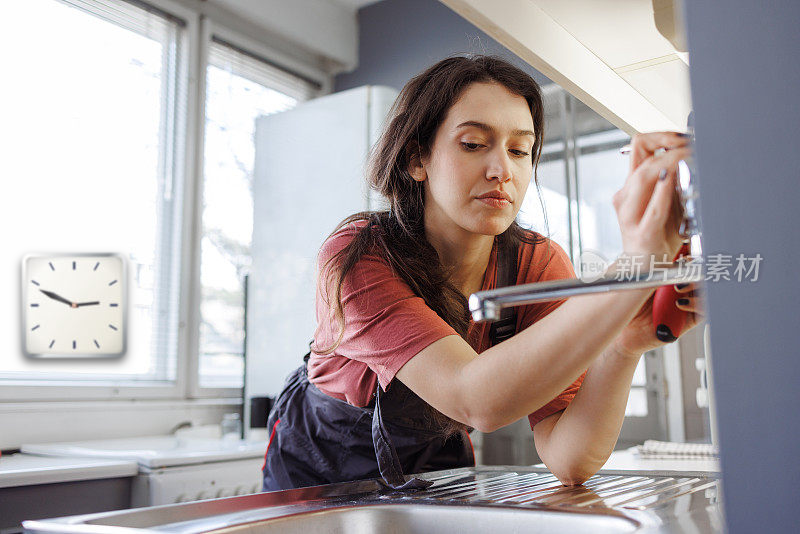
2:49
